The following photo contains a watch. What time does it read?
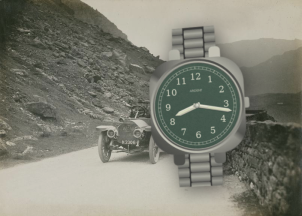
8:17
